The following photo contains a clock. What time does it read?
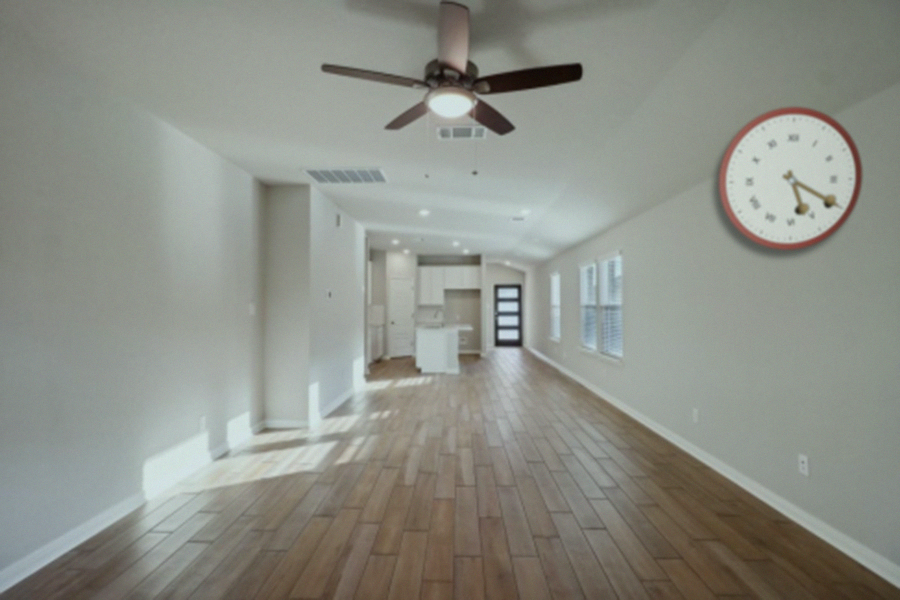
5:20
